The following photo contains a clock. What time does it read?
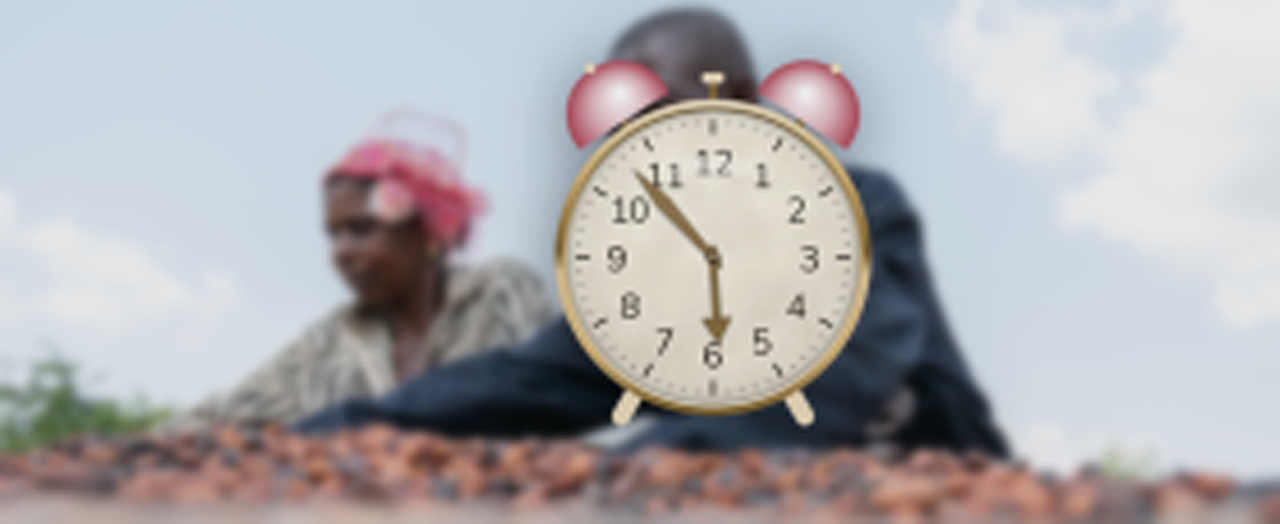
5:53
